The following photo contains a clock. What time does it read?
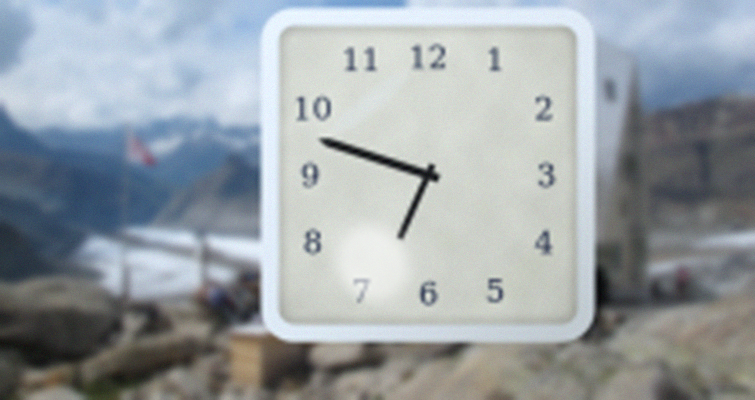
6:48
